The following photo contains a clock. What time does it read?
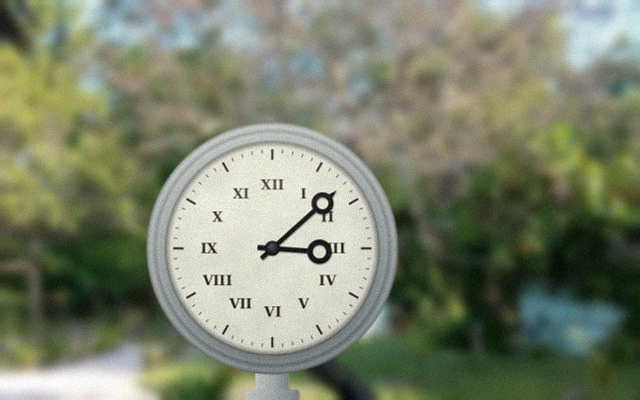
3:08
